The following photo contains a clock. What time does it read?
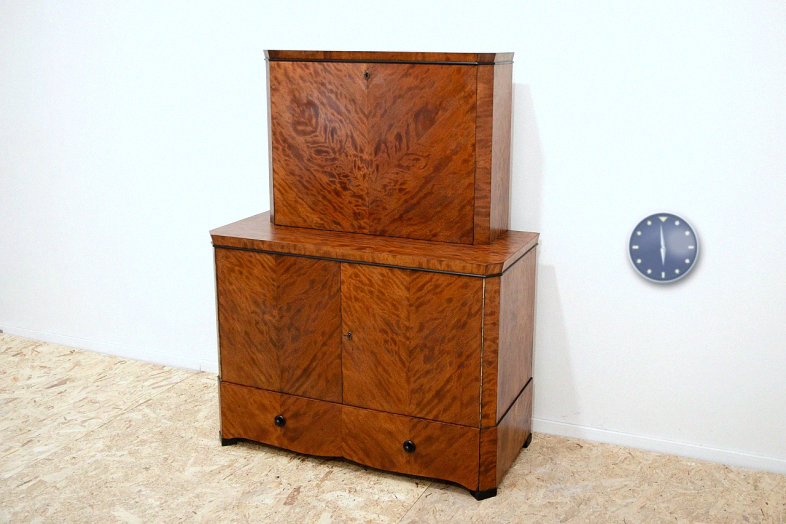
5:59
